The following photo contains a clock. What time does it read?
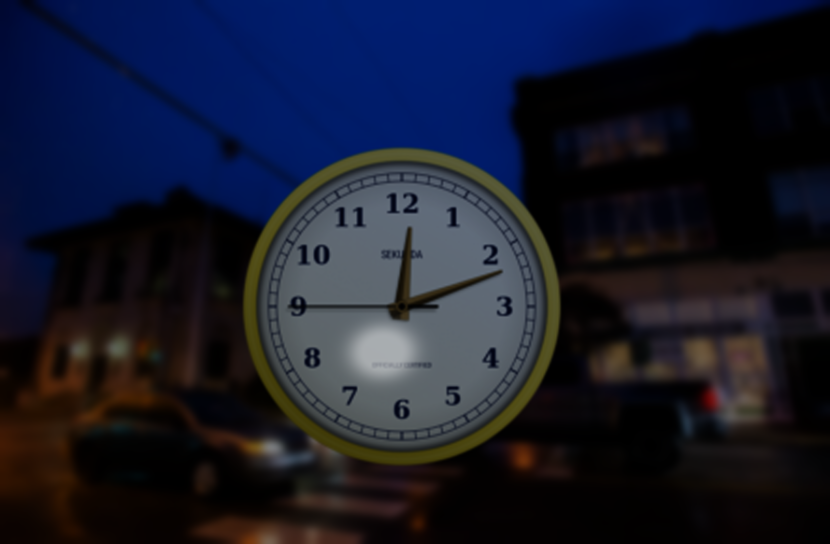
12:11:45
